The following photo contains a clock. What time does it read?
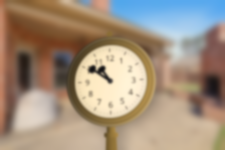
10:51
